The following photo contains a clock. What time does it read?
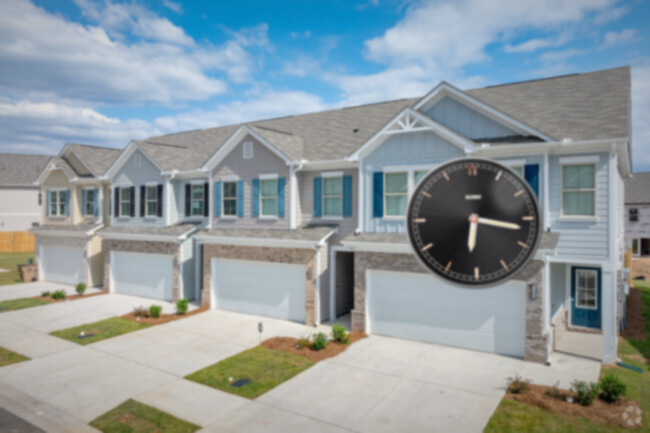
6:17
